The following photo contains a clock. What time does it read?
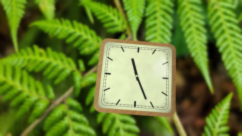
11:26
